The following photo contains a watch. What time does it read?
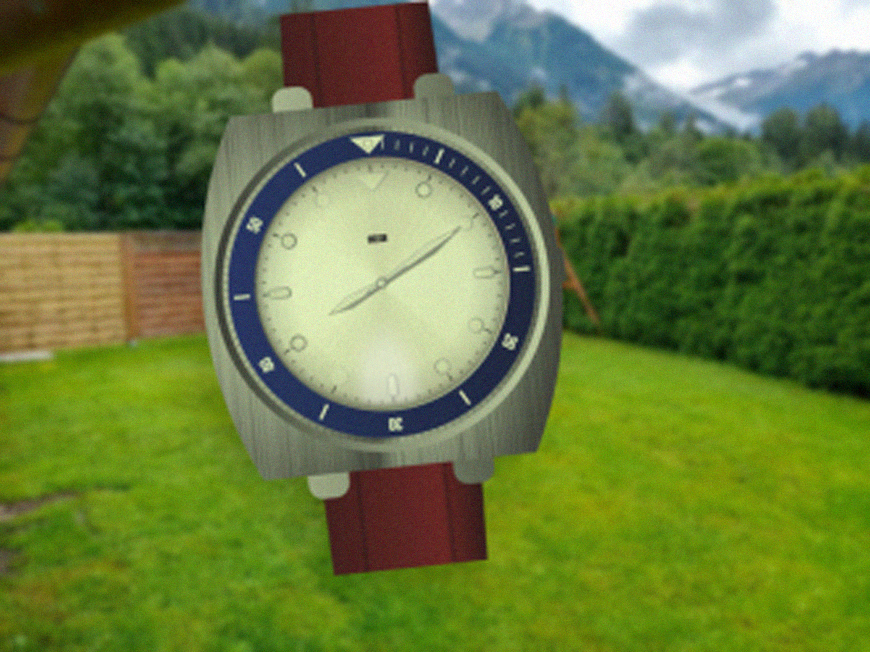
8:10
